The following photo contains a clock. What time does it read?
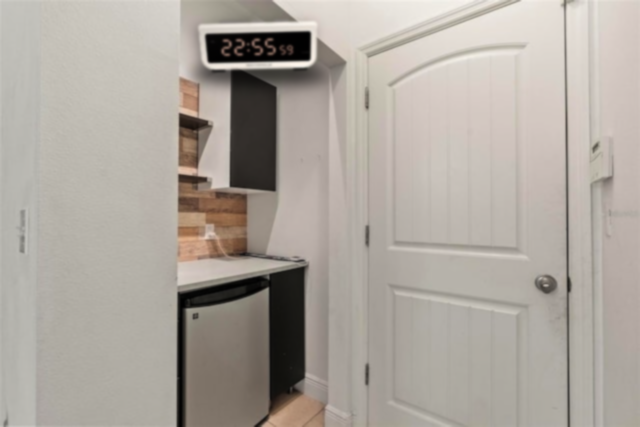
22:55
